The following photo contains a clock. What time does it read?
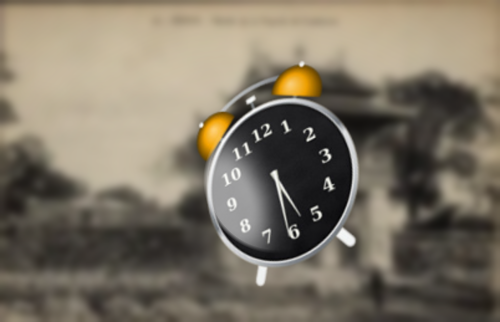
5:31
